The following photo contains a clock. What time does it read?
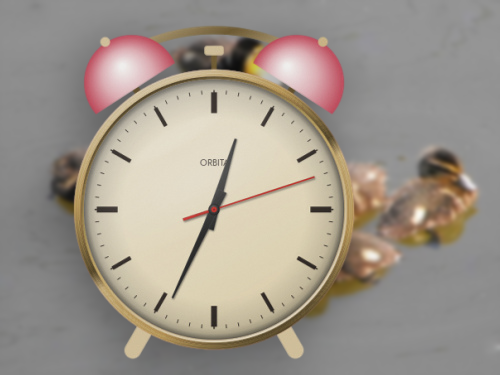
12:34:12
